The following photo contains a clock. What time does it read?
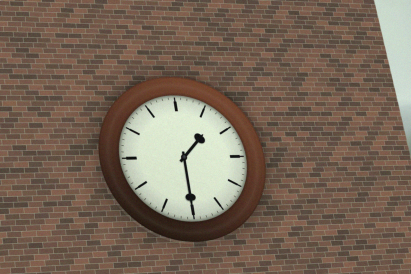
1:30
